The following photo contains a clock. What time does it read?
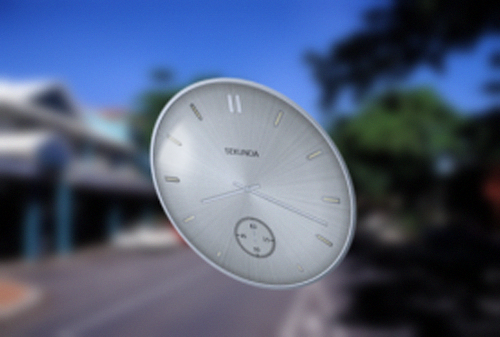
8:18
